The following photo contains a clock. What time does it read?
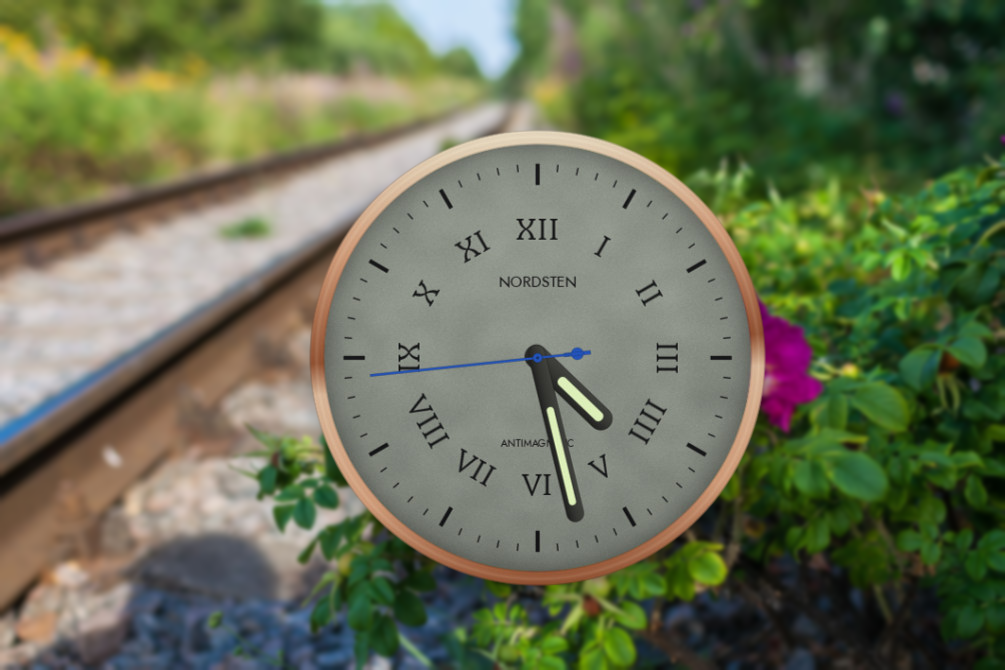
4:27:44
